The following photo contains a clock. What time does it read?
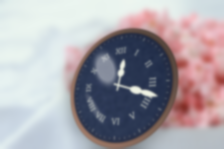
12:18
